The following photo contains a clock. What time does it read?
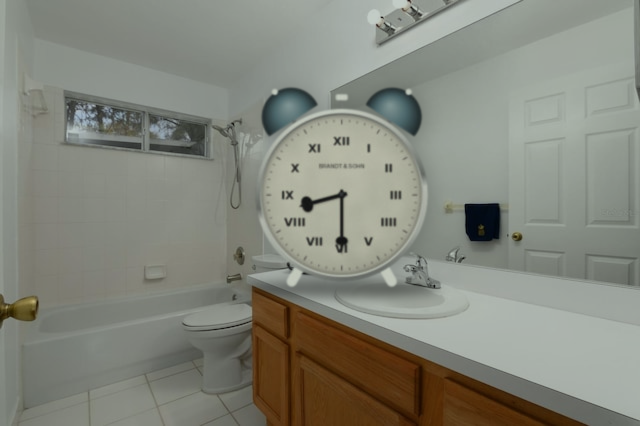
8:30
